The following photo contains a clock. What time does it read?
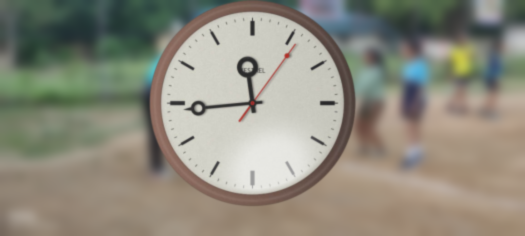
11:44:06
